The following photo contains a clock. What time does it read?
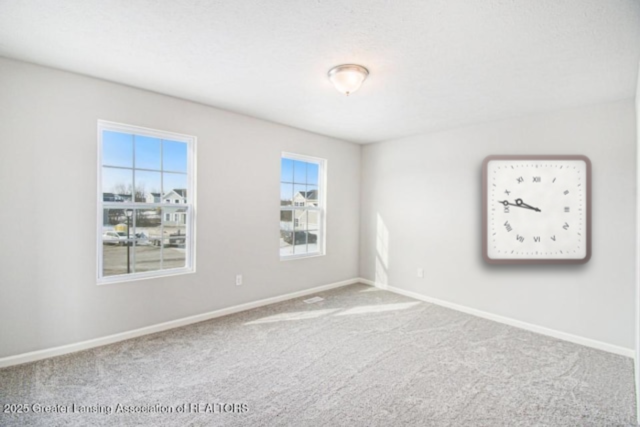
9:47
